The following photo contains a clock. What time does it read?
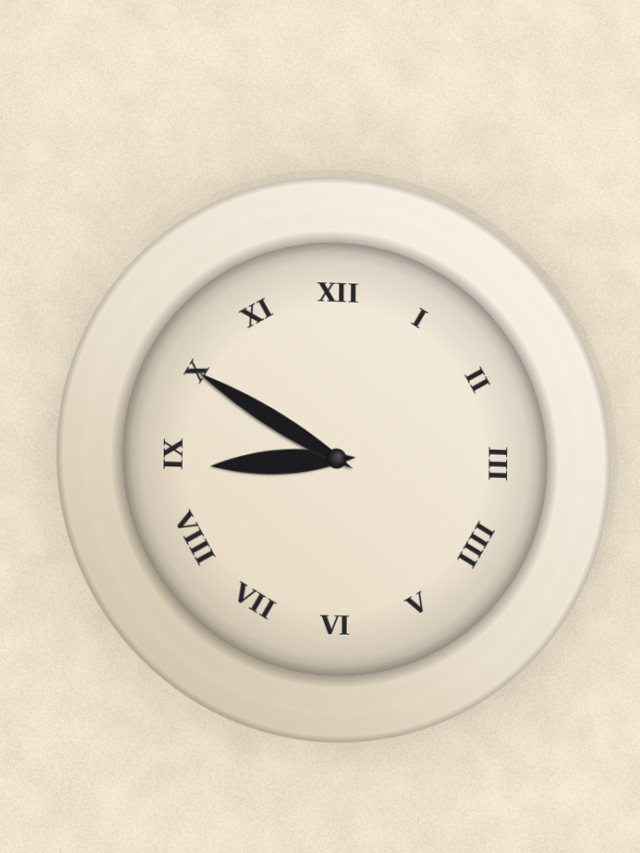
8:50
